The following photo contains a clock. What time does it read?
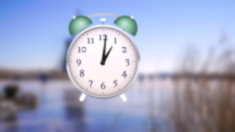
1:01
